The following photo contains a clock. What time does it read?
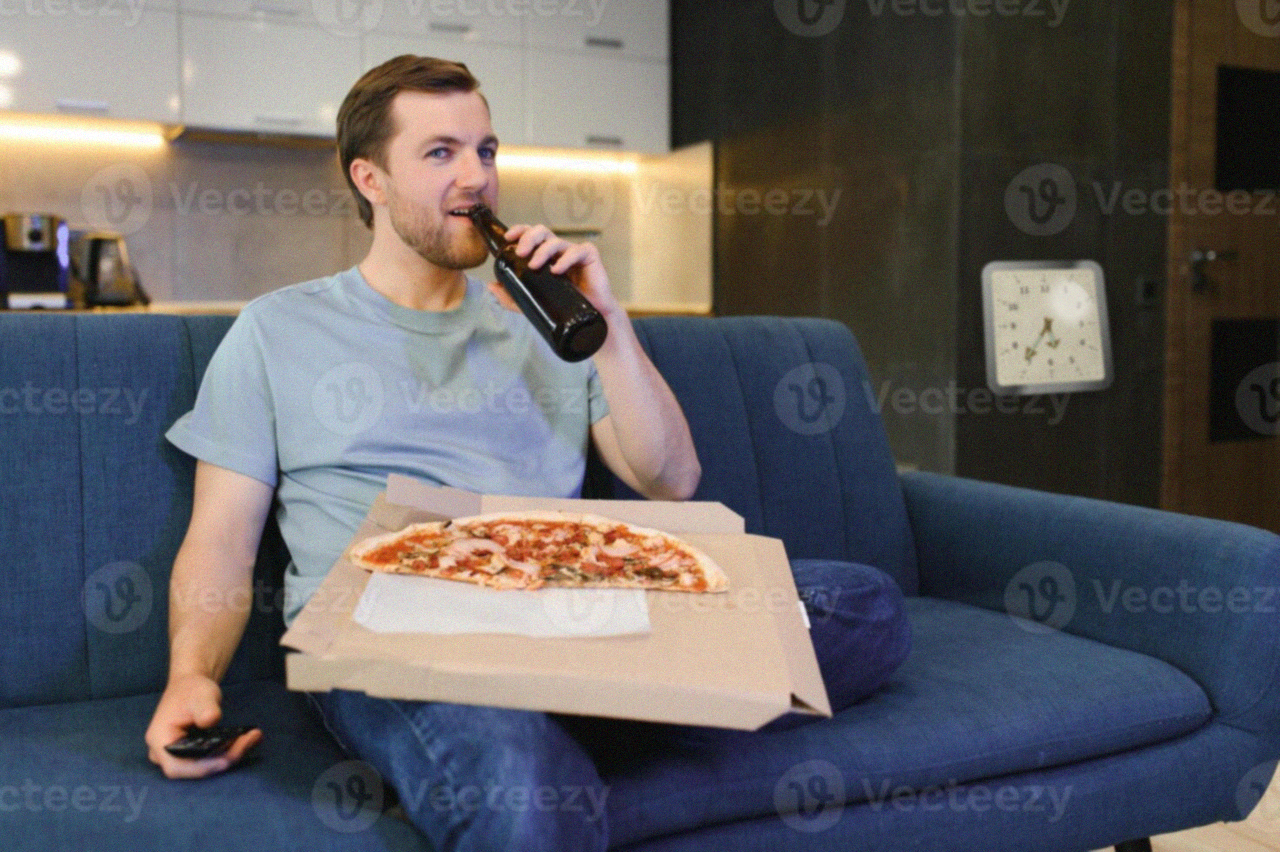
5:36
